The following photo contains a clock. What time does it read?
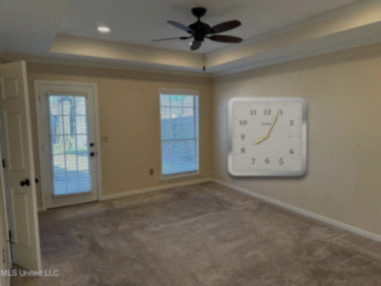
8:04
